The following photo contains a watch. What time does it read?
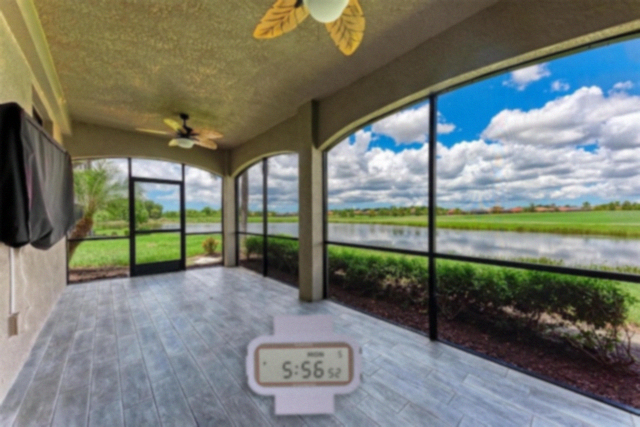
5:56
